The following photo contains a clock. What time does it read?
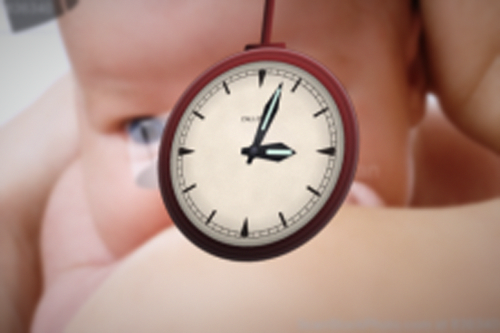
3:03
